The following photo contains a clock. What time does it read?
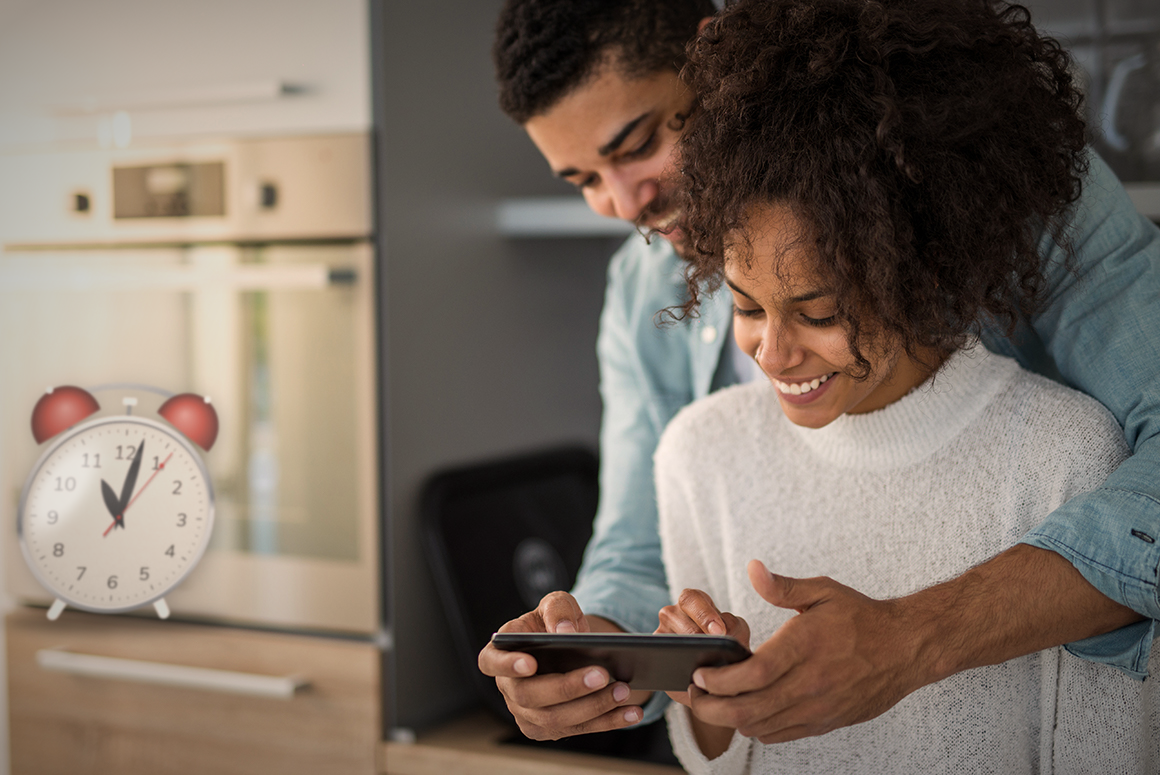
11:02:06
